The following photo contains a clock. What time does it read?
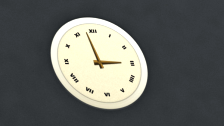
2:58
